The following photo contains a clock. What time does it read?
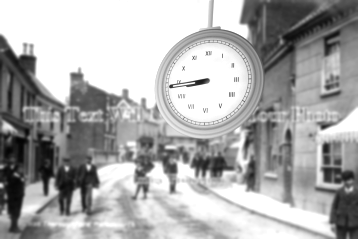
8:44
